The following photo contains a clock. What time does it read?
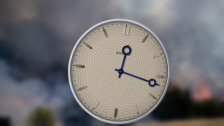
12:17
